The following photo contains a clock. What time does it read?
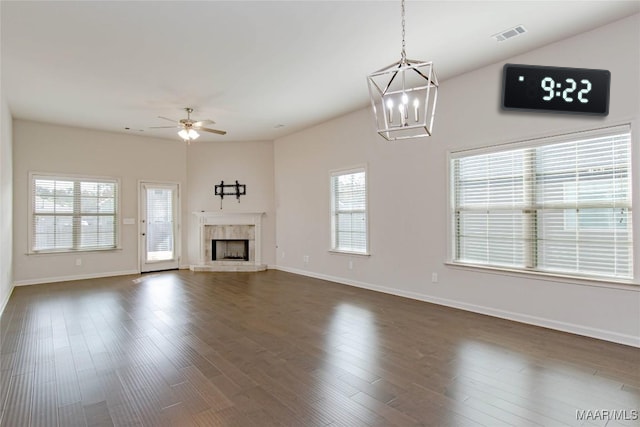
9:22
